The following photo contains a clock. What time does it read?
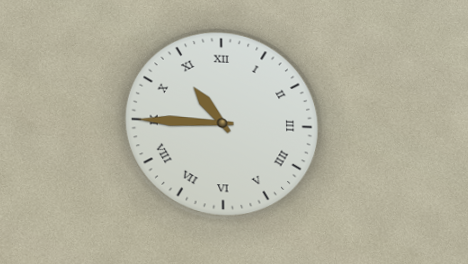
10:45
